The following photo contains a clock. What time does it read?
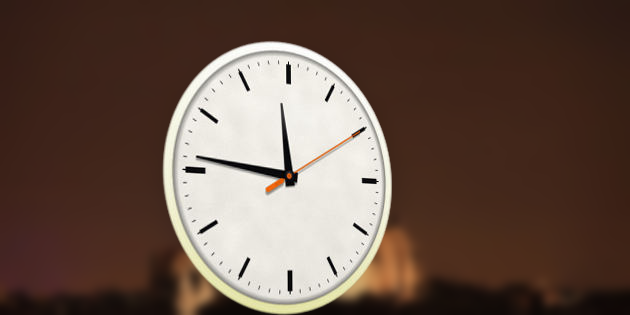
11:46:10
